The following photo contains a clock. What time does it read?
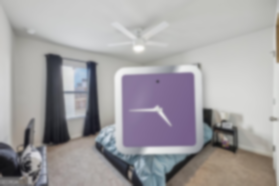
4:45
